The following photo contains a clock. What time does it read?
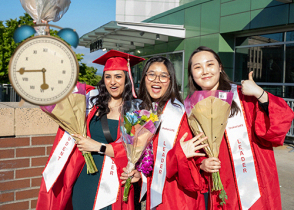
5:44
